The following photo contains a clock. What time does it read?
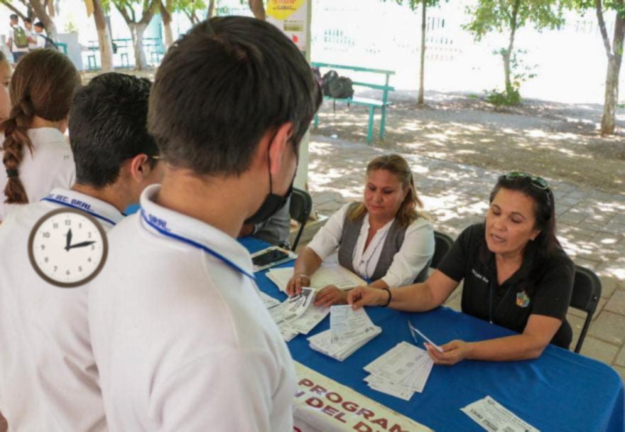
12:13
